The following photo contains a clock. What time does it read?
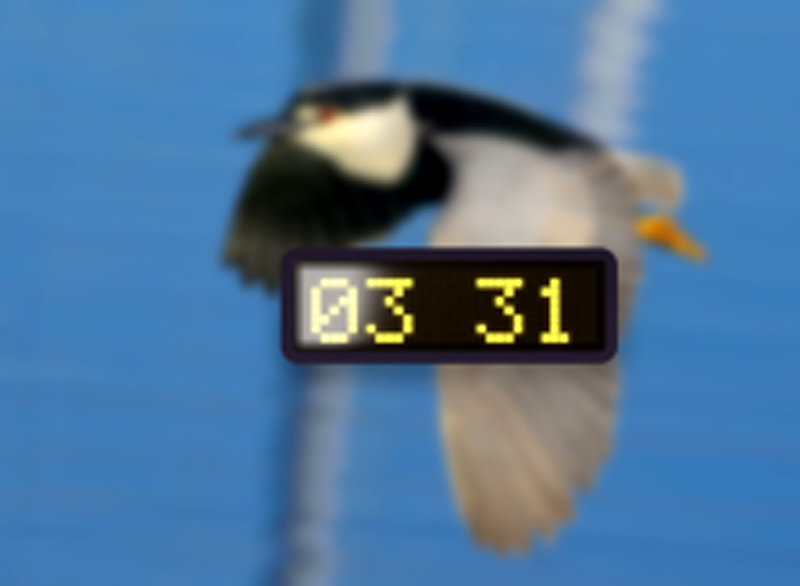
3:31
